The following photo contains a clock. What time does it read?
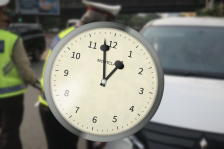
12:58
